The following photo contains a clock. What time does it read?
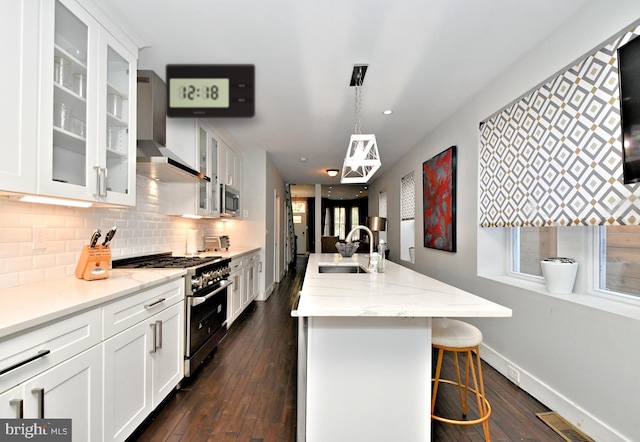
12:18
